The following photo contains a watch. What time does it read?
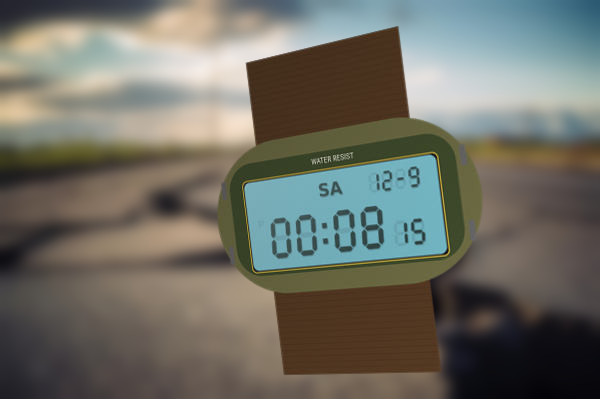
0:08:15
